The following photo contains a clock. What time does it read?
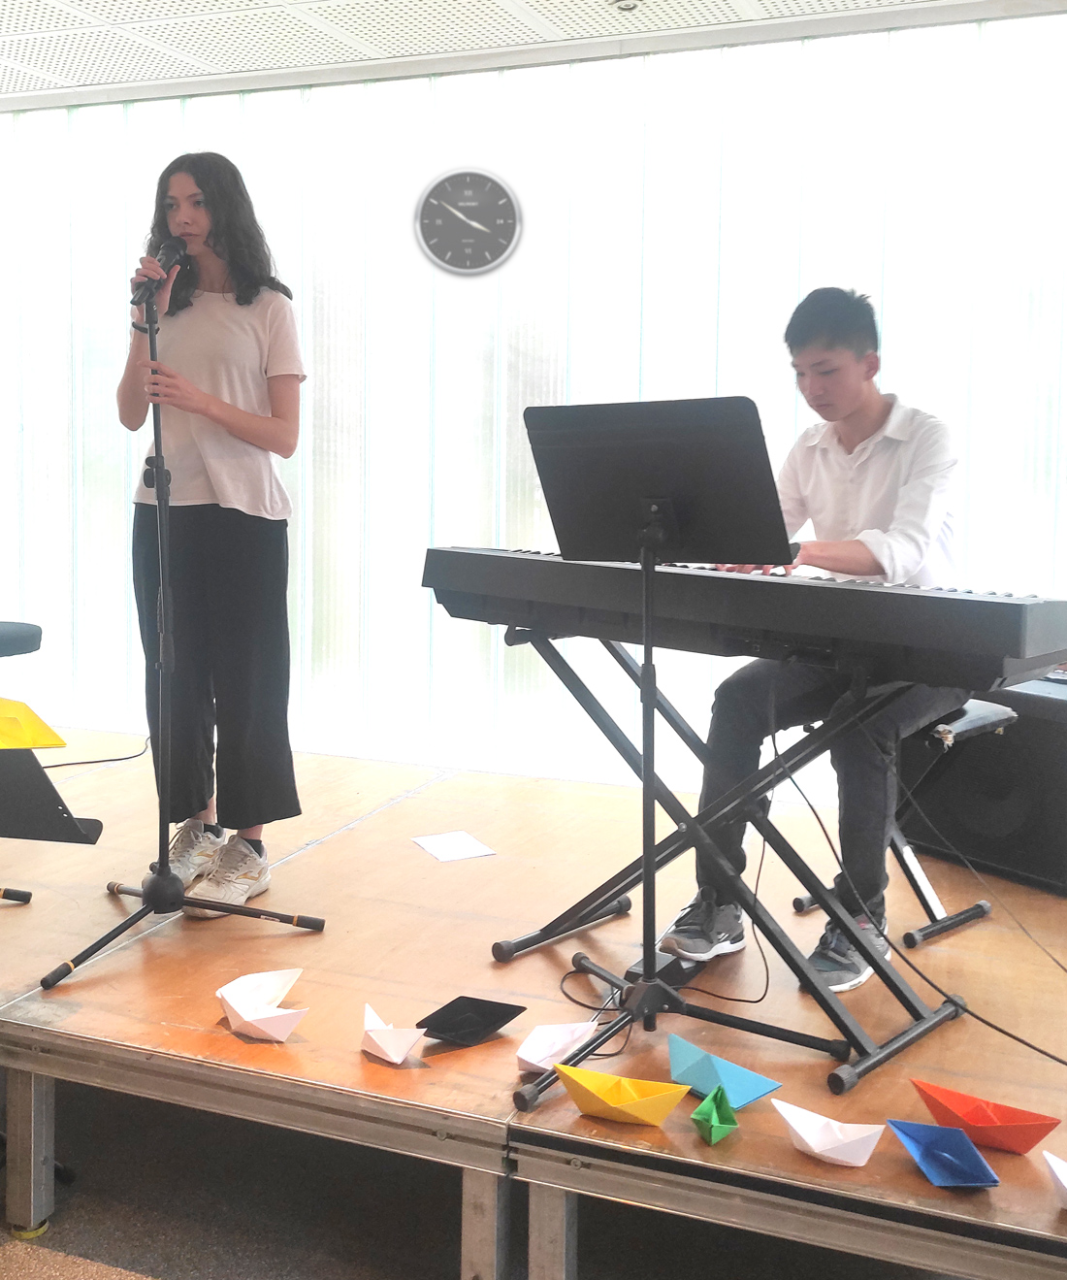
3:51
